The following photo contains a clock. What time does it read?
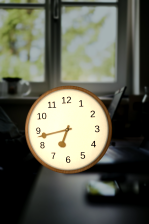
6:43
